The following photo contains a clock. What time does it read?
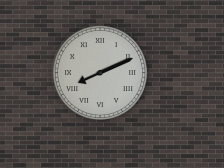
8:11
